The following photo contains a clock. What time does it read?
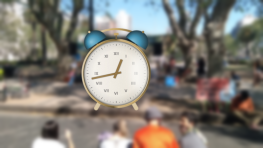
12:43
